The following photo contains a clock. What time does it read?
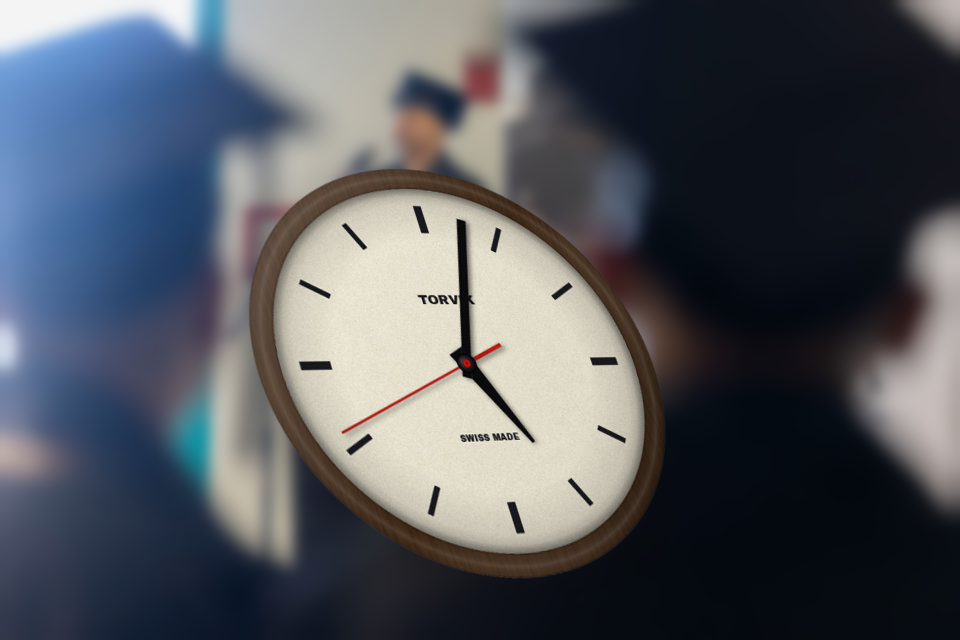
5:02:41
